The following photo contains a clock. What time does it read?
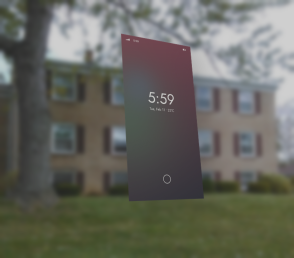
5:59
